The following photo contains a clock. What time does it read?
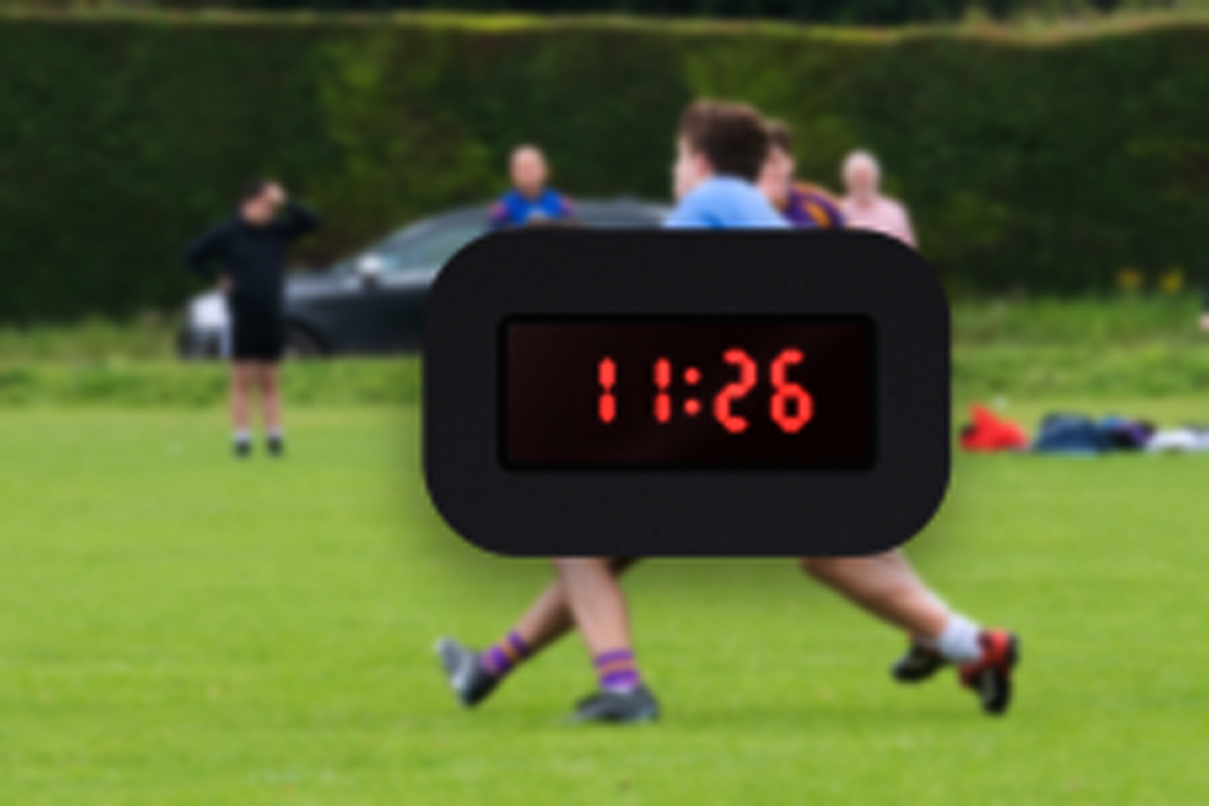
11:26
